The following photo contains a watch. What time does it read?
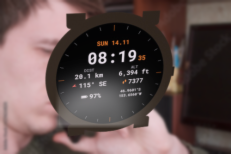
8:19
